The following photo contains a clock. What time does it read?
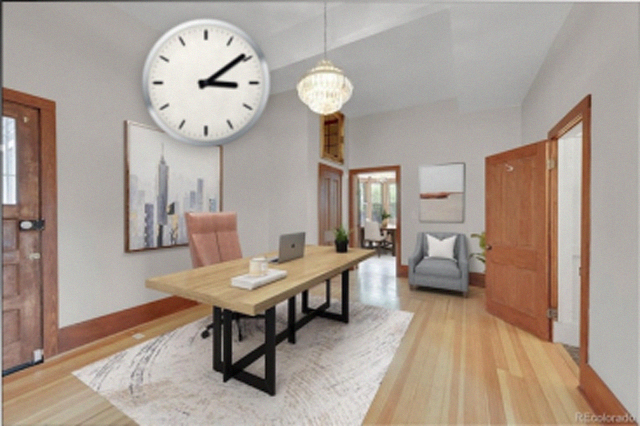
3:09
